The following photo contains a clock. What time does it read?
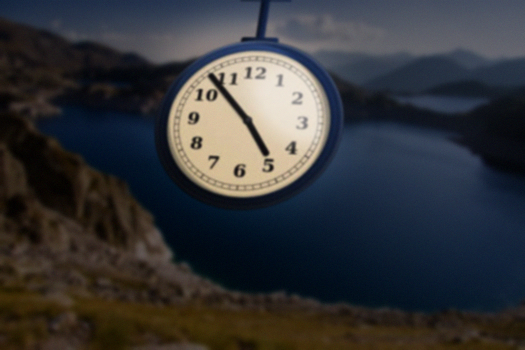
4:53
